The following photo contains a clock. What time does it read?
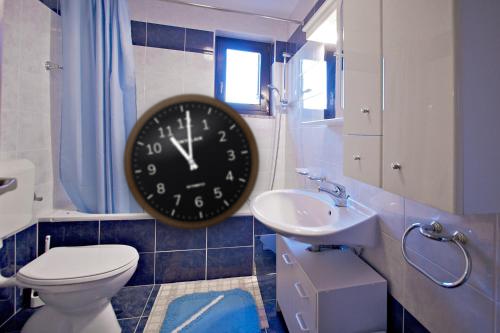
11:01
